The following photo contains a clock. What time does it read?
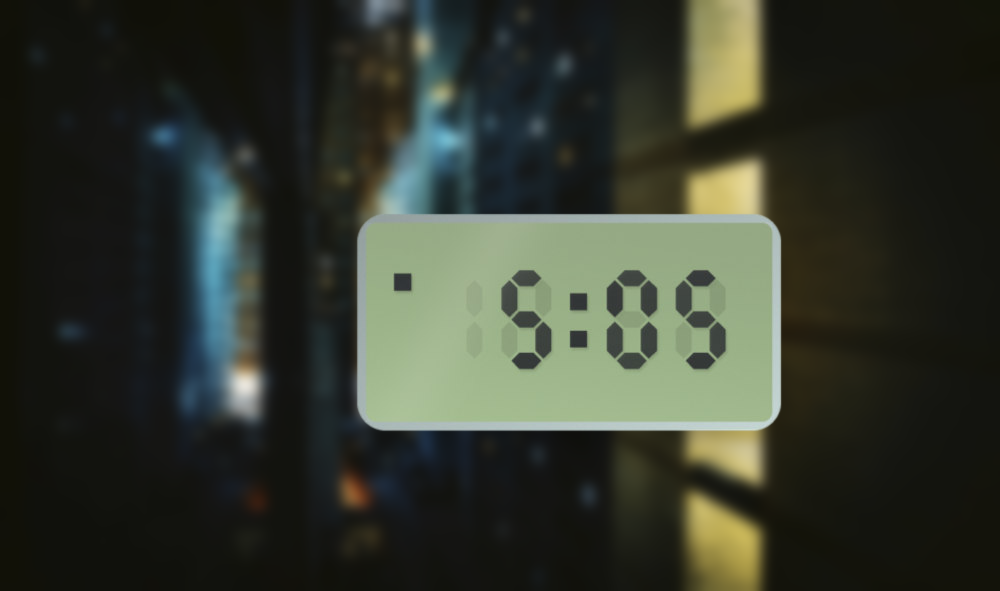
5:05
